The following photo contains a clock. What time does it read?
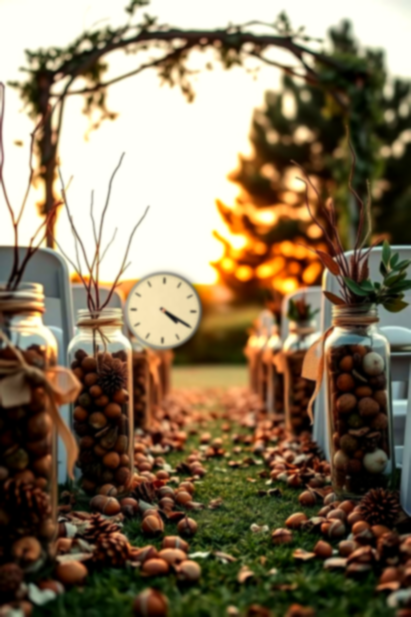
4:20
